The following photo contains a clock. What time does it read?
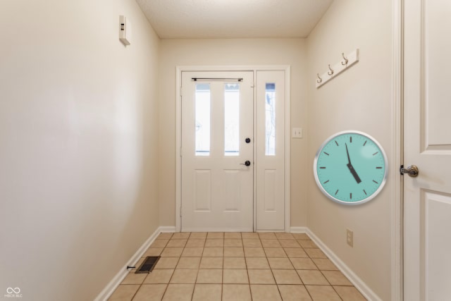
4:58
